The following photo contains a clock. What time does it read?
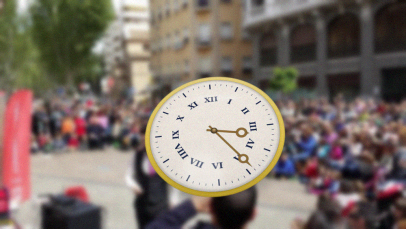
3:24
